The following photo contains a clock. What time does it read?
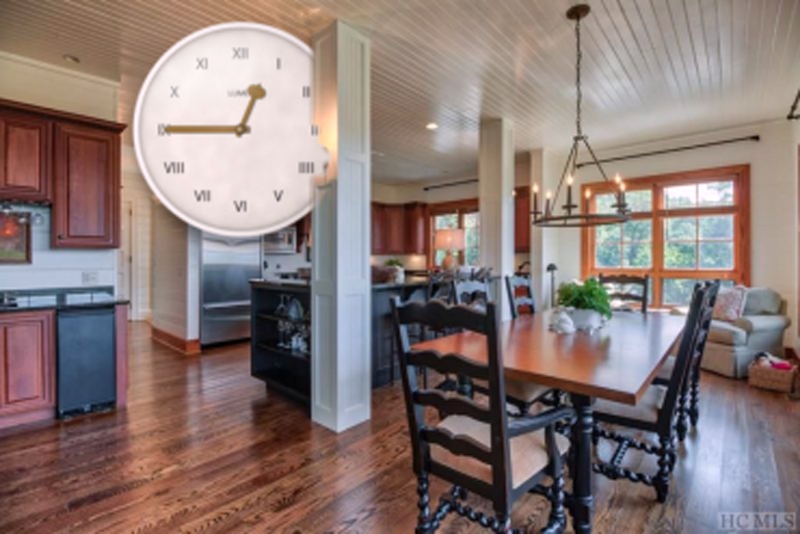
12:45
